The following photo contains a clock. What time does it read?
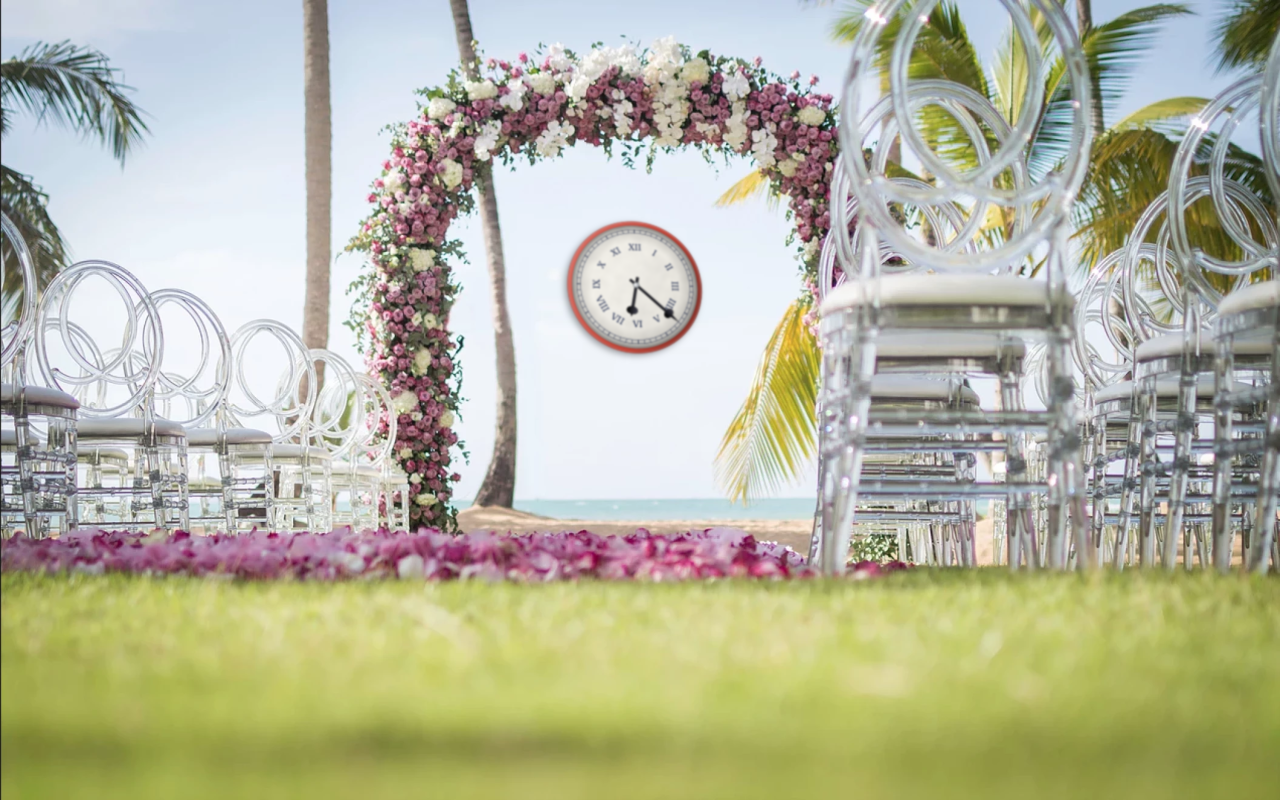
6:22
